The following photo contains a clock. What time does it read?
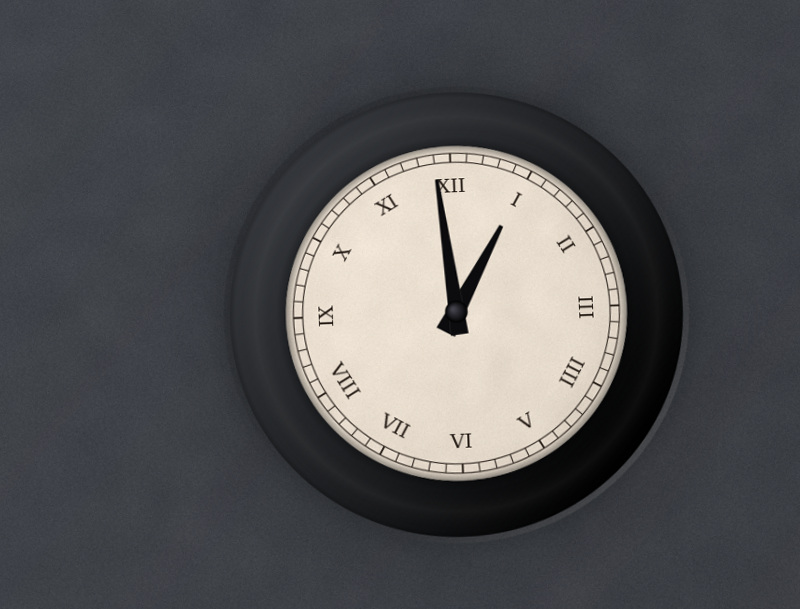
12:59
